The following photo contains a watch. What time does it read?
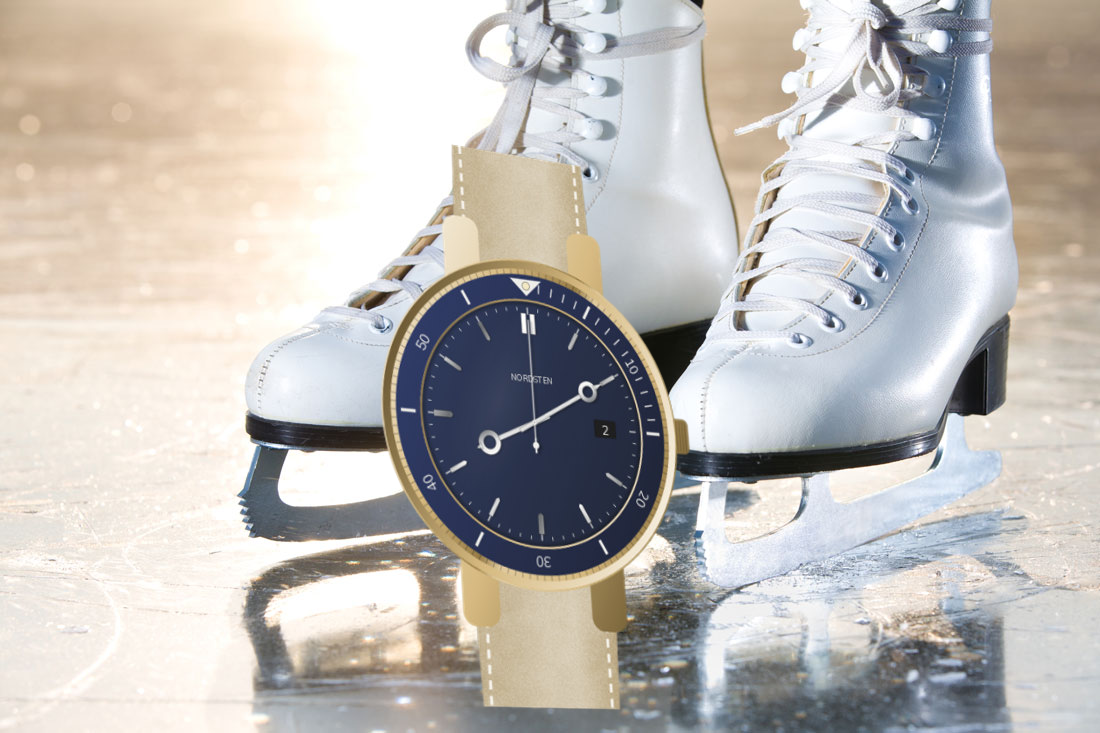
8:10:00
